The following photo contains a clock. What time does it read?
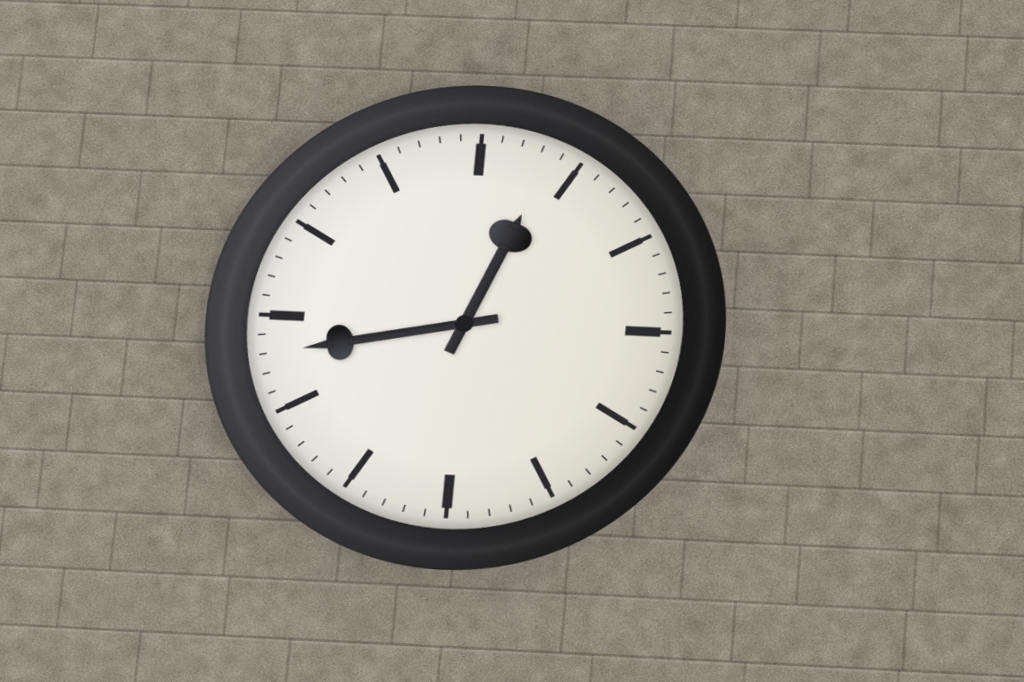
12:43
